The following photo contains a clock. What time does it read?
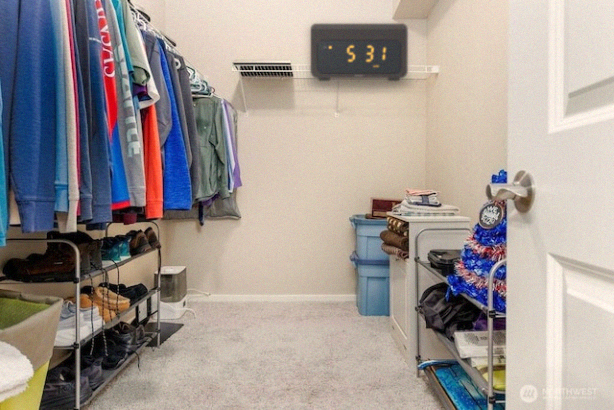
5:31
